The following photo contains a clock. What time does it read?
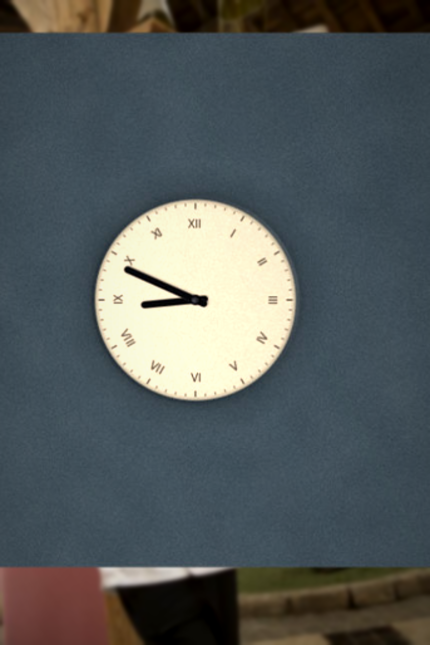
8:49
